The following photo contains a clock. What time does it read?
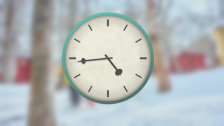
4:44
